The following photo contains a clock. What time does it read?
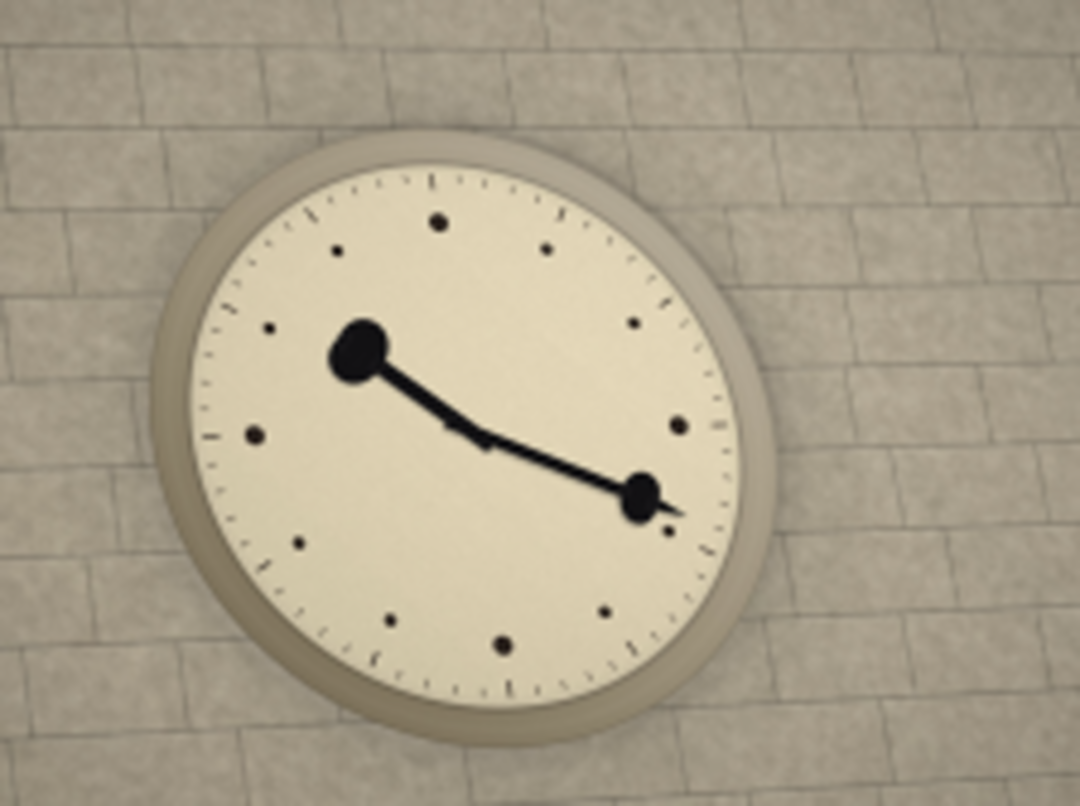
10:19
